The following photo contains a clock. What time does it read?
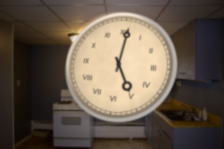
5:01
